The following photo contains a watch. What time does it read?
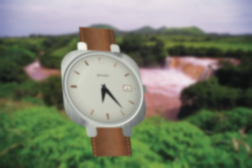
6:24
